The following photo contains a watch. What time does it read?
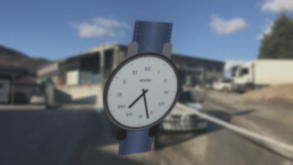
7:27
